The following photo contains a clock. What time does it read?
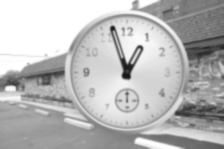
12:57
